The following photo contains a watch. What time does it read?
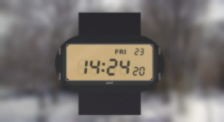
14:24
